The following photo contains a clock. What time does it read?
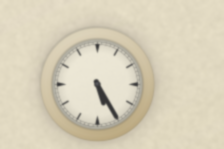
5:25
